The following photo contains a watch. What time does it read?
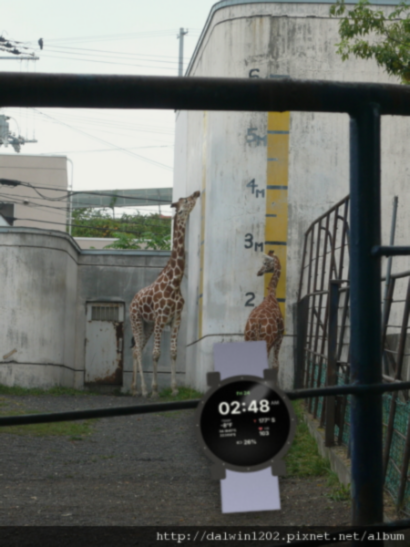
2:48
